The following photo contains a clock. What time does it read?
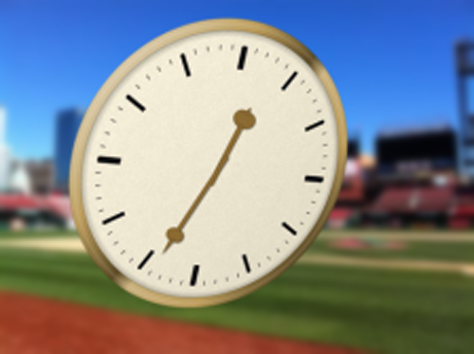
12:34
